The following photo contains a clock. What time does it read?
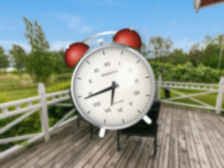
6:44
